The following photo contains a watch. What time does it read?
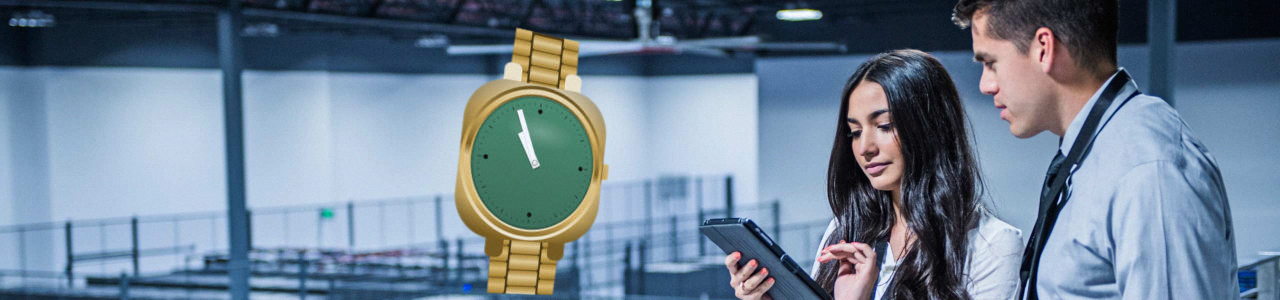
10:56
